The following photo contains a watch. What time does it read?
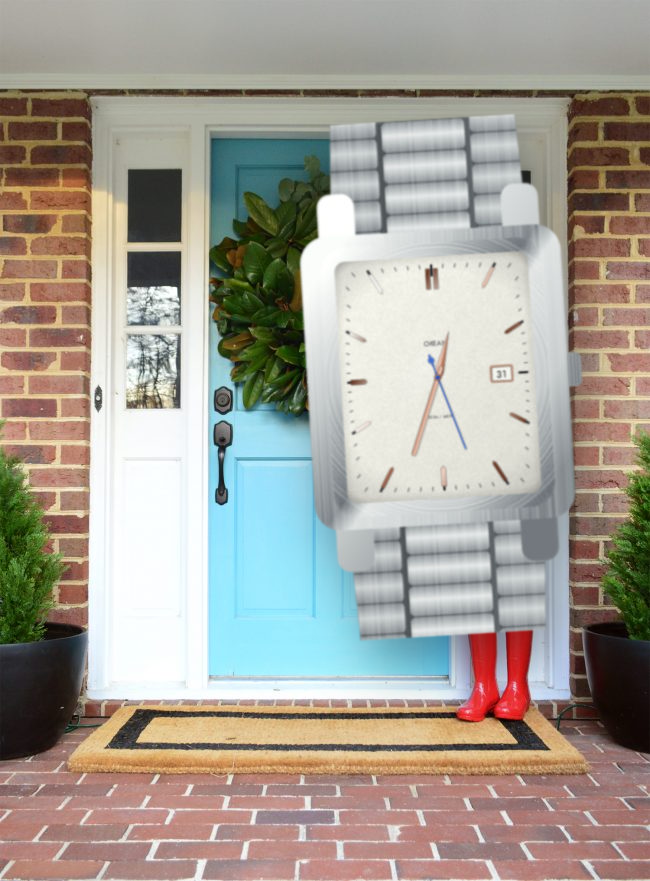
12:33:27
